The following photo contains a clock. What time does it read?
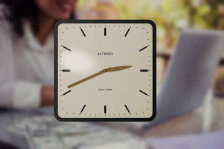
2:41
